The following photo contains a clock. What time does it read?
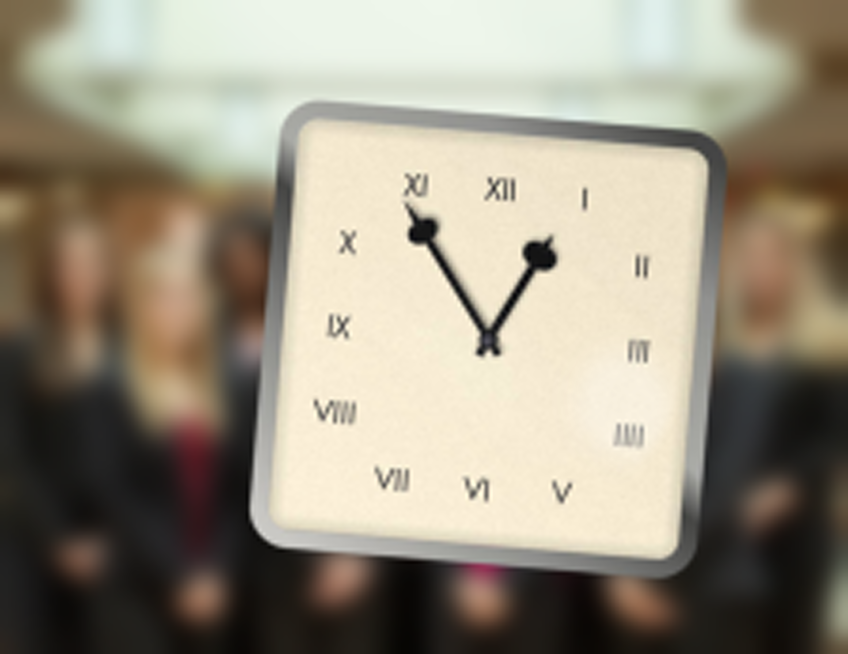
12:54
